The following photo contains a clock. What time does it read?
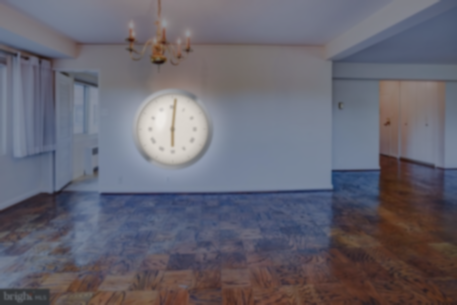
6:01
